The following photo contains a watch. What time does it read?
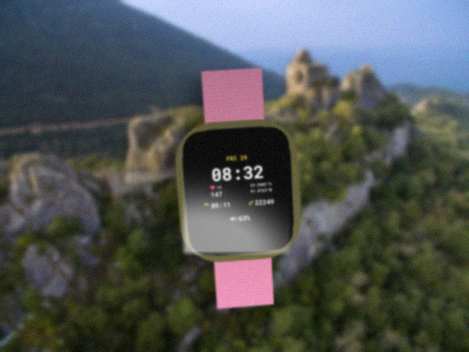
8:32
